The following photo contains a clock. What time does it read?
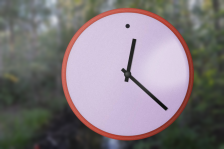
12:22
